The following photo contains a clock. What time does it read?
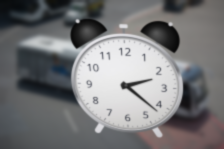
2:22
